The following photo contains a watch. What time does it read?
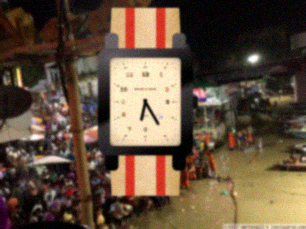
6:25
